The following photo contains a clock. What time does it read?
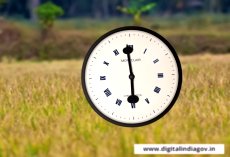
5:59
